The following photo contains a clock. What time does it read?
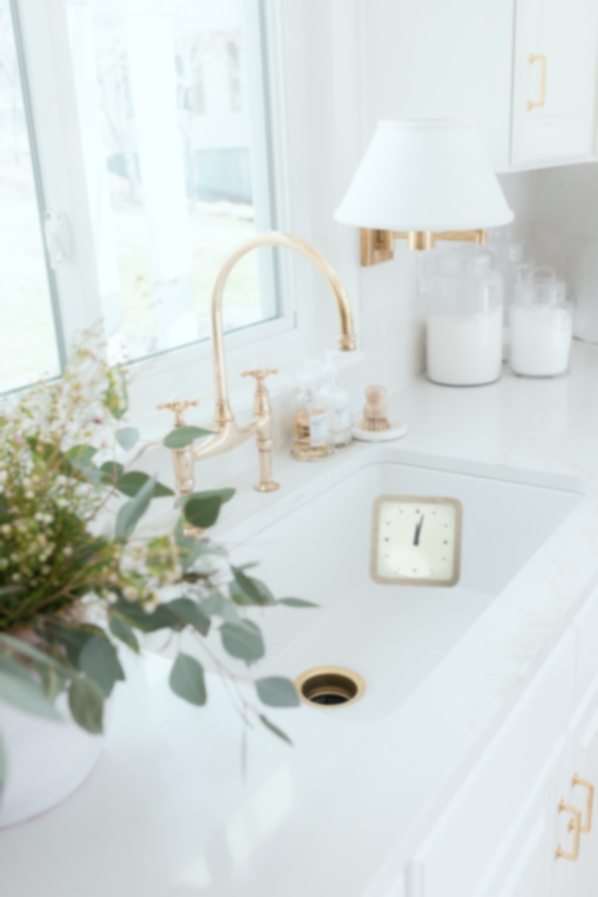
12:02
